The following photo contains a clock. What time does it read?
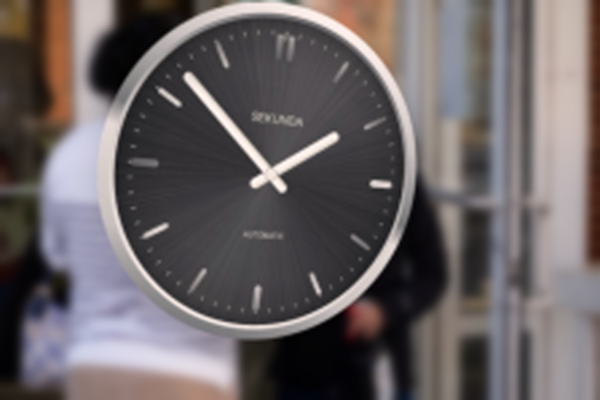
1:52
